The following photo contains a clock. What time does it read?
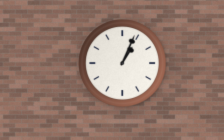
1:04
